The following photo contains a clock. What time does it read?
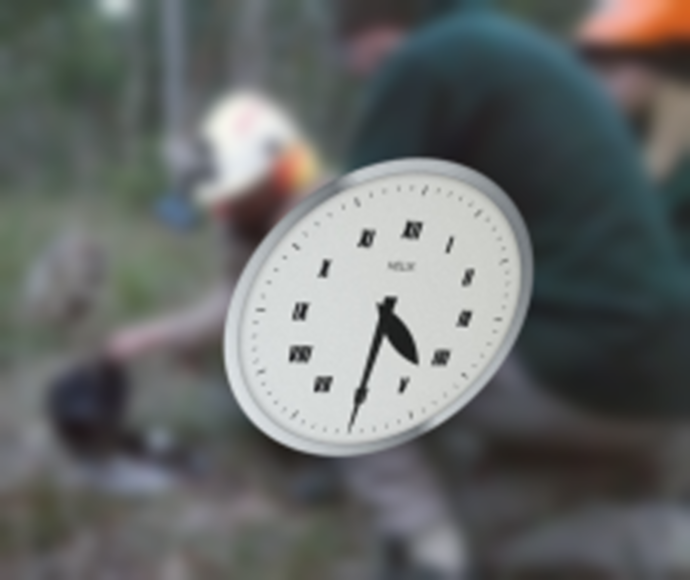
4:30
